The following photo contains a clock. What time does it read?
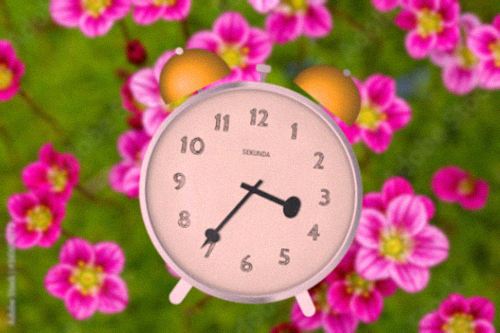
3:36
